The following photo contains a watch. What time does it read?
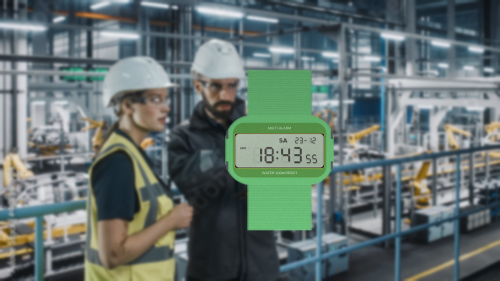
18:43:55
